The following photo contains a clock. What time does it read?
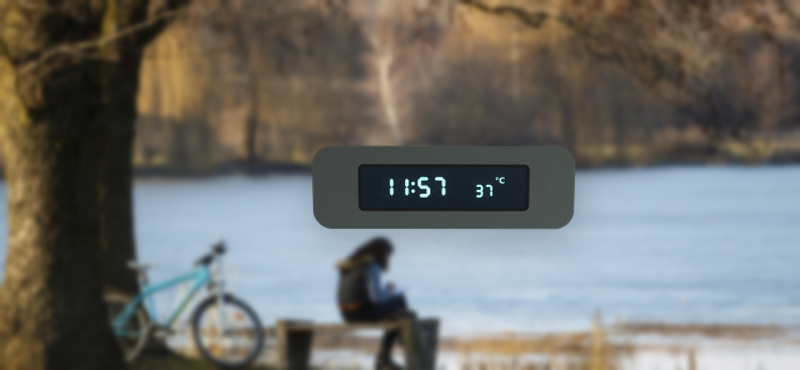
11:57
